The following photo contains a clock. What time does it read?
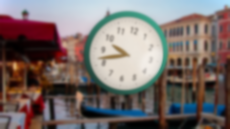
9:42
